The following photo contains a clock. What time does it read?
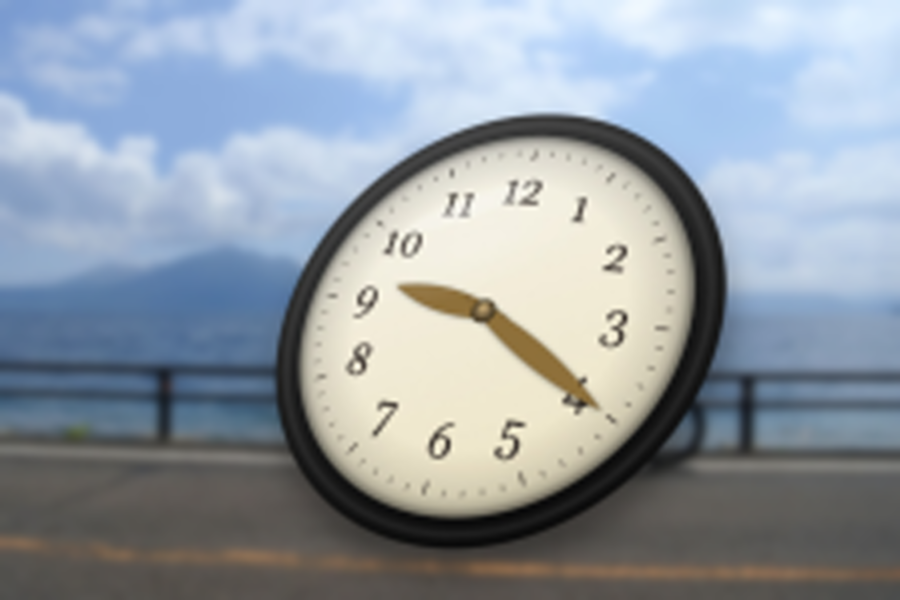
9:20
